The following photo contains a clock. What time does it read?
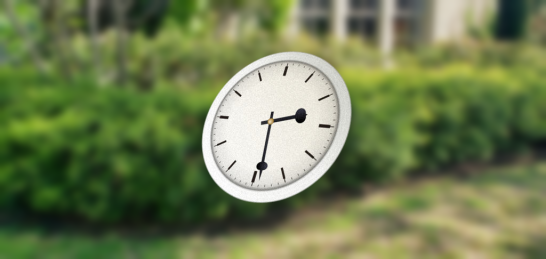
2:29
